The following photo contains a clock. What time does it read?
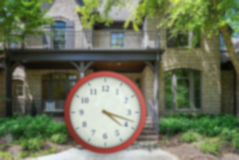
4:18
